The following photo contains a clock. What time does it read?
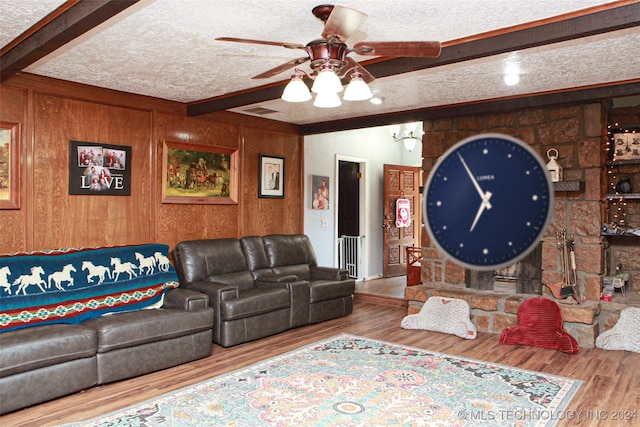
6:55
